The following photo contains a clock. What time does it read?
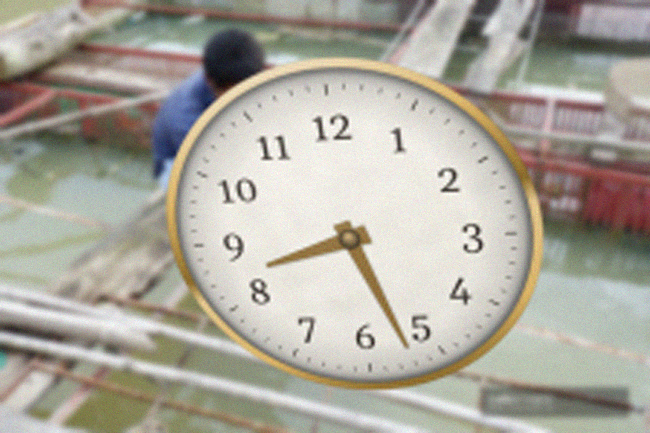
8:27
